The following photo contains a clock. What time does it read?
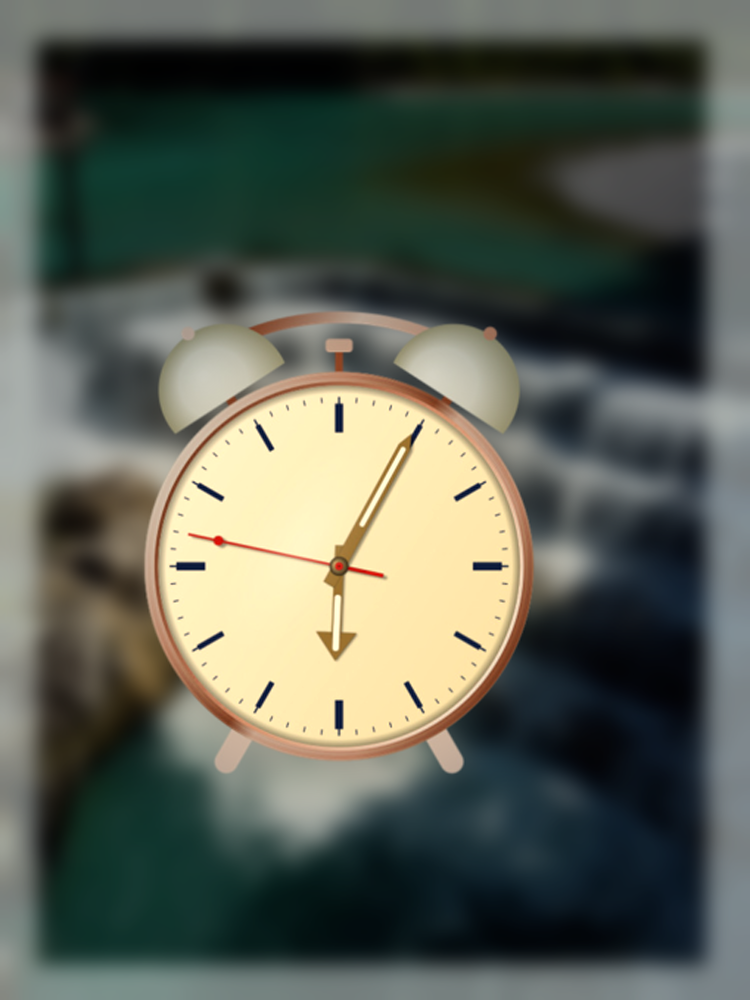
6:04:47
